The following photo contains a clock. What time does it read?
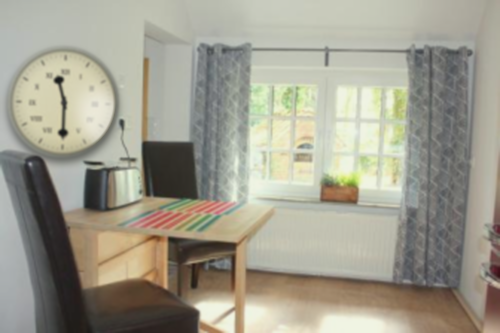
11:30
